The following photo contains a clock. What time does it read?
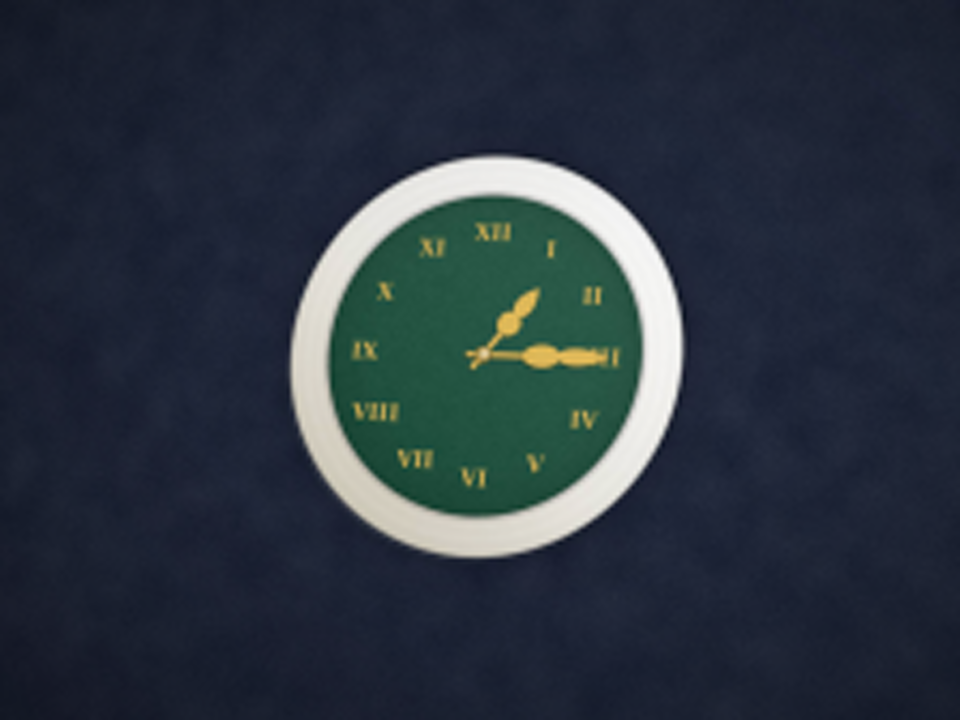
1:15
